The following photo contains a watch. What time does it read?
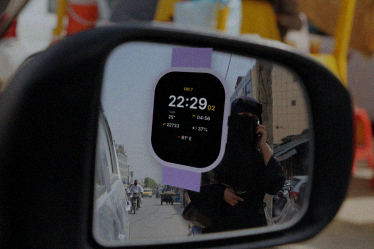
22:29
